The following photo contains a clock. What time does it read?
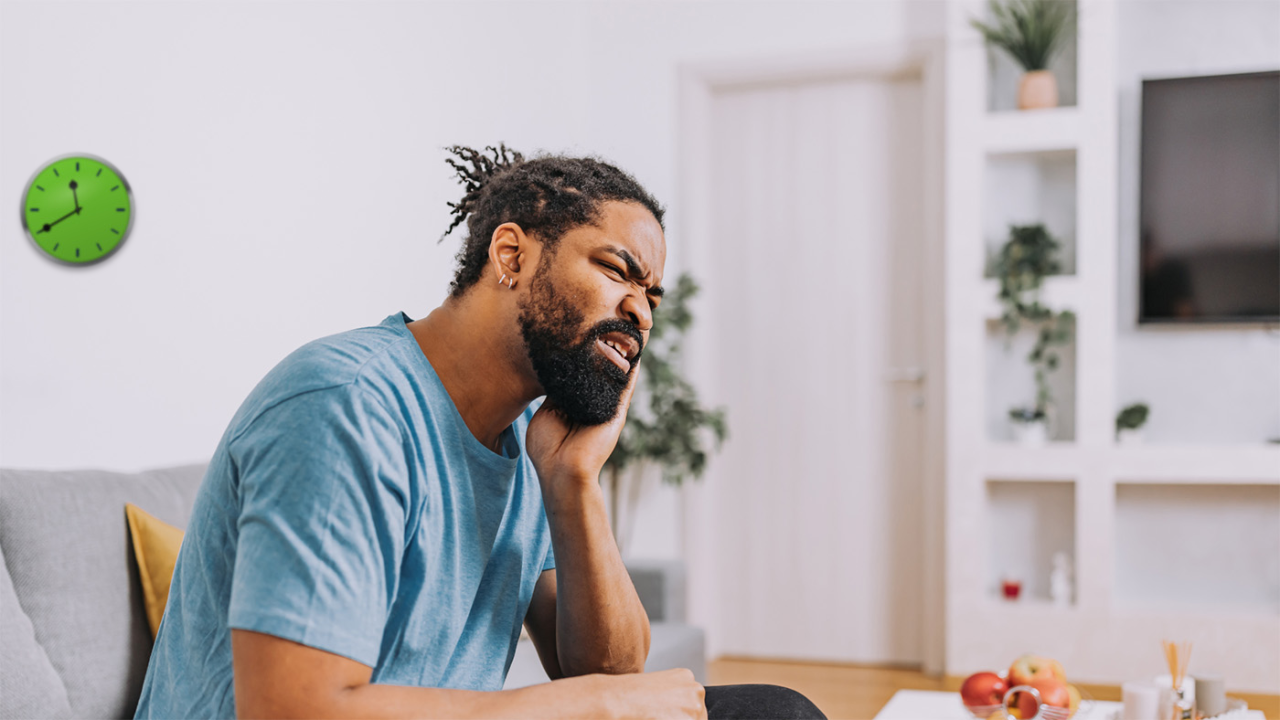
11:40
